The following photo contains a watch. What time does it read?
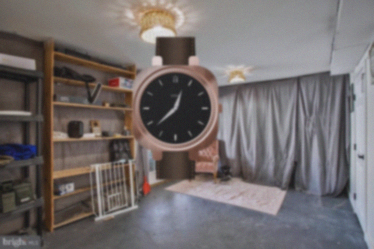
12:38
